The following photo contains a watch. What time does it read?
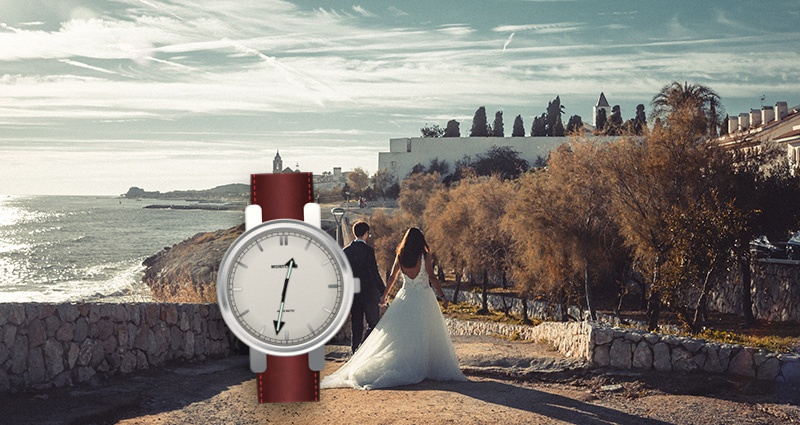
12:32
